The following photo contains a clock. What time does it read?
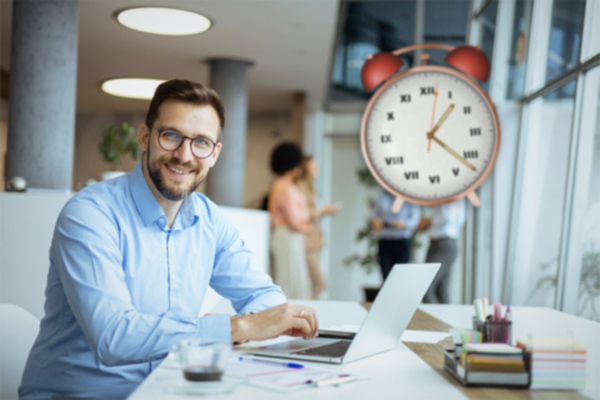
1:22:02
